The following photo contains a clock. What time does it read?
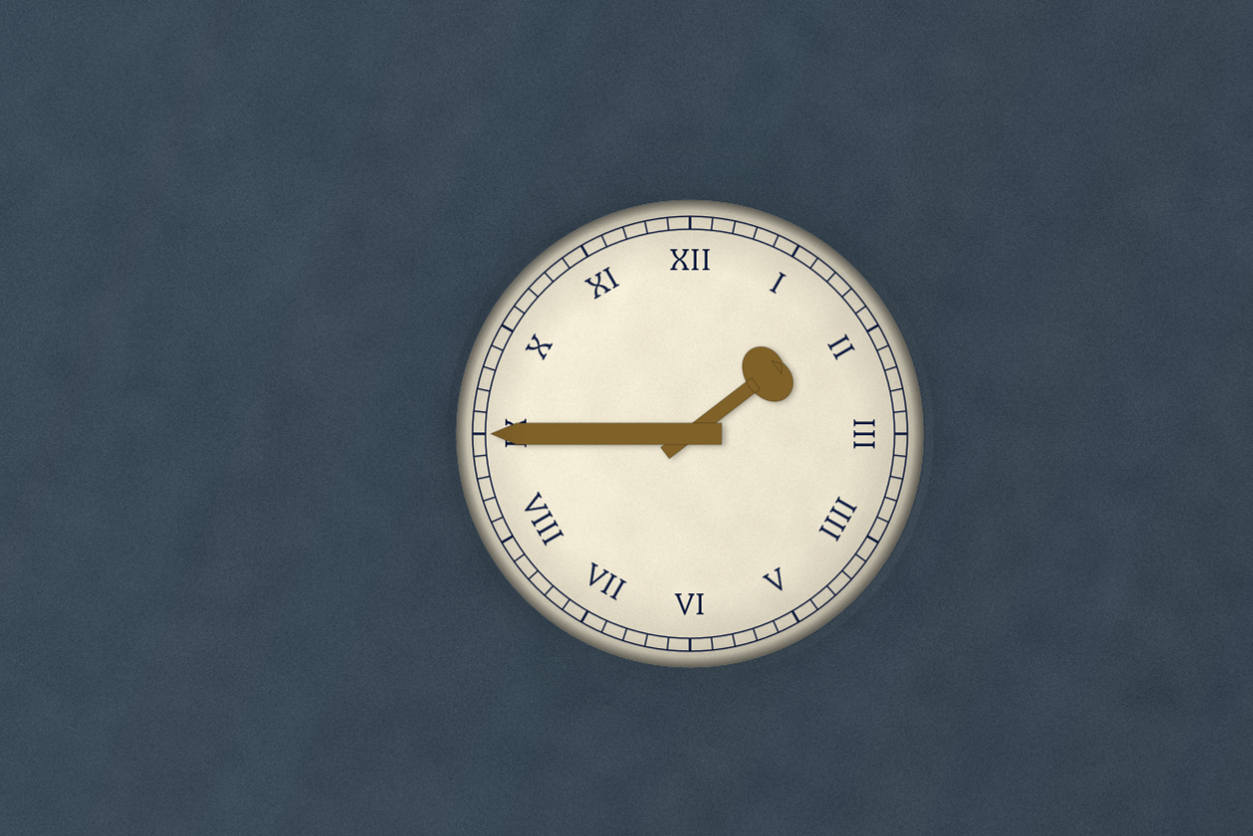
1:45
